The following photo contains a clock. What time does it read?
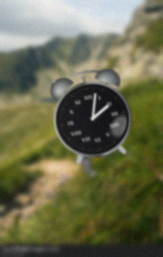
2:03
